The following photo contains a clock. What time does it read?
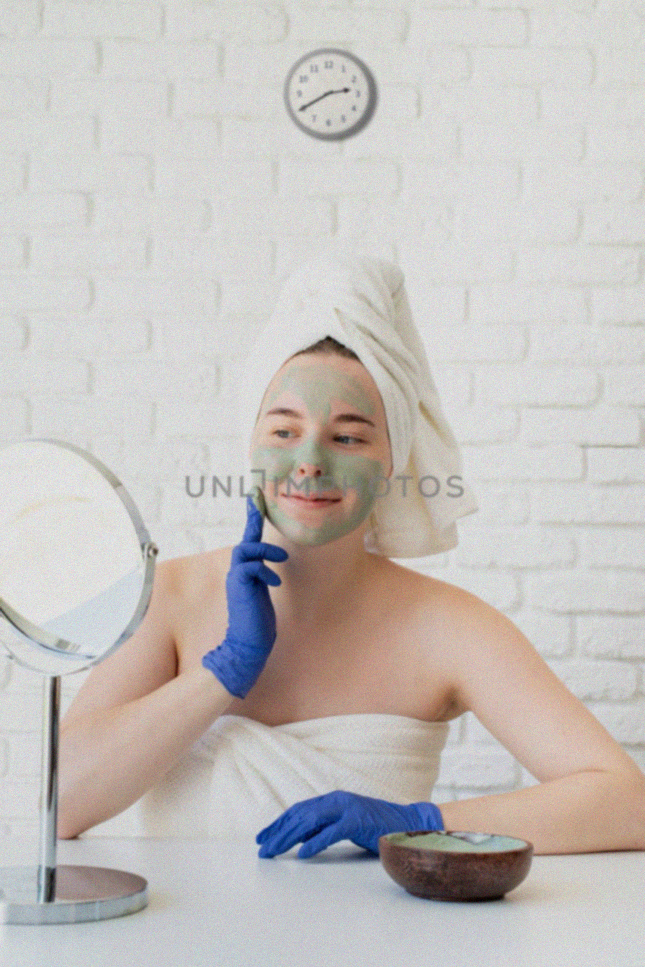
2:40
